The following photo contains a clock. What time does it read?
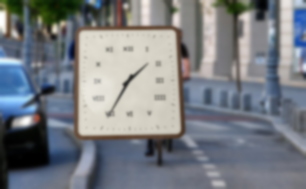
1:35
